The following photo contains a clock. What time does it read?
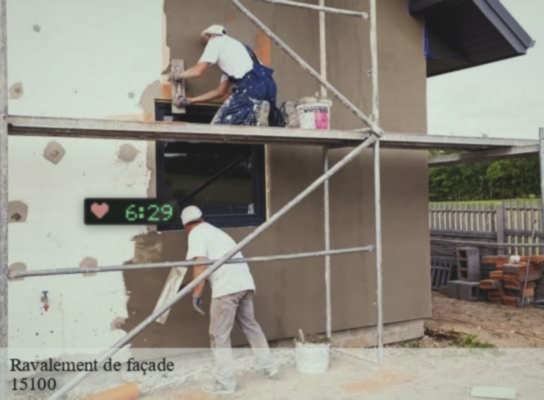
6:29
